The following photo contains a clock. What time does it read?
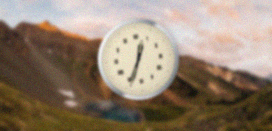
12:34
